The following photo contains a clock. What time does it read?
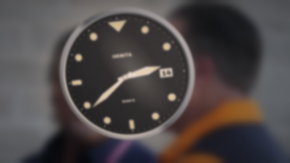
2:39
